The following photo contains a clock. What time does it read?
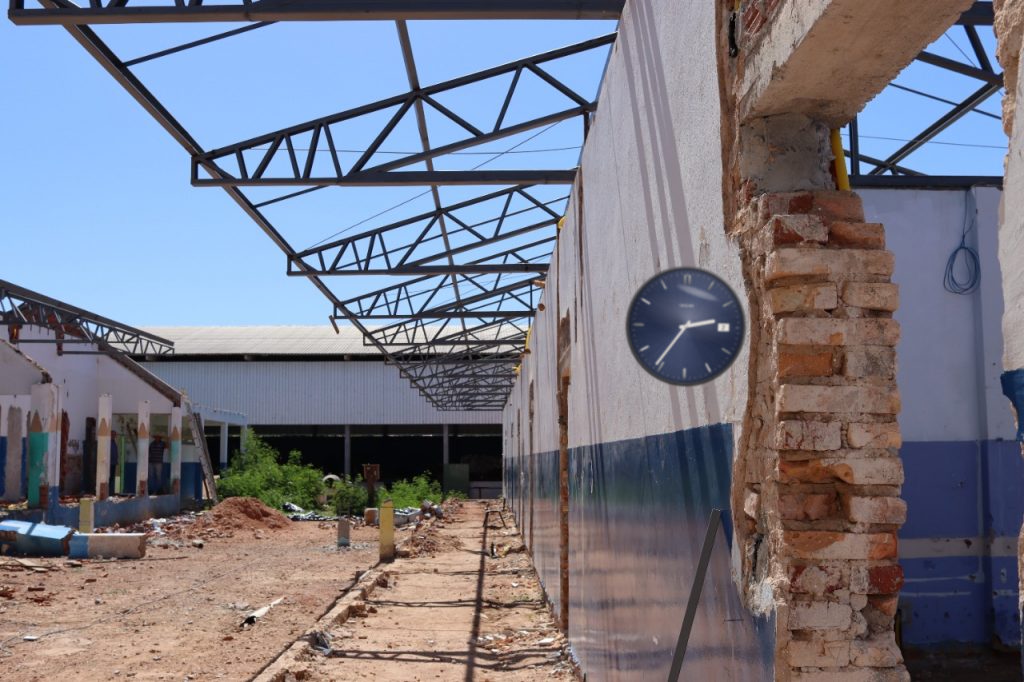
2:36
